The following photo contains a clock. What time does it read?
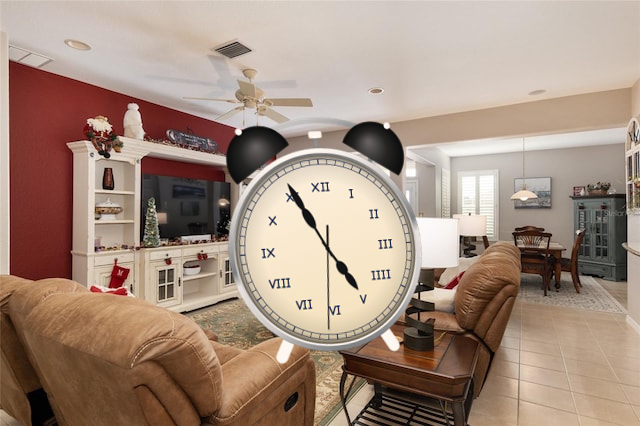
4:55:31
